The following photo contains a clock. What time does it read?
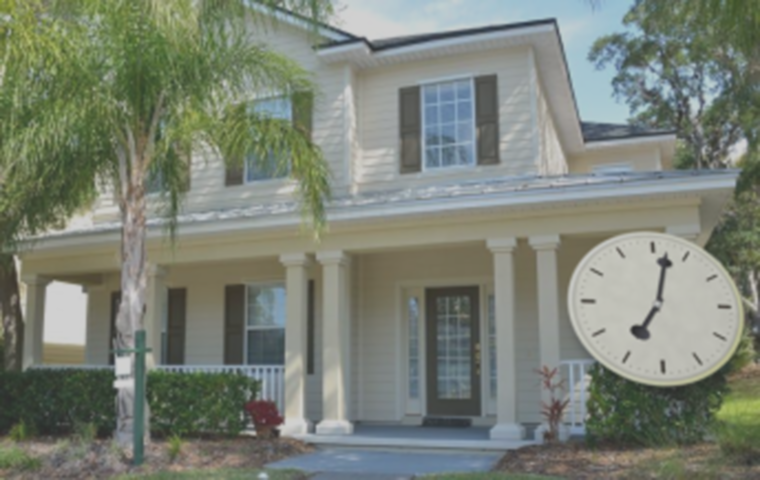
7:02
